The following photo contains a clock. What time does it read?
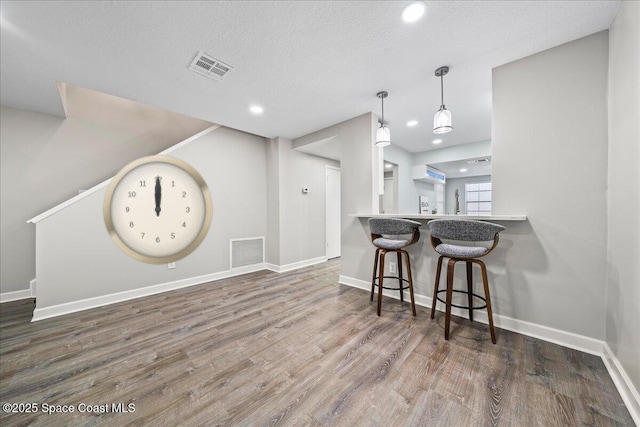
12:00
